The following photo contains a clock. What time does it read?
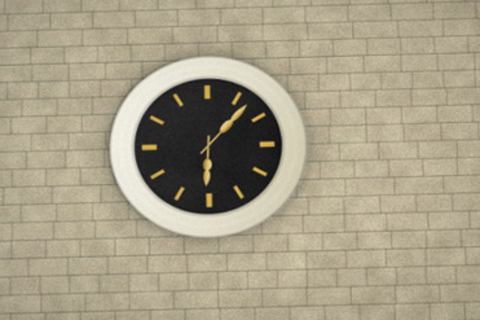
6:07
